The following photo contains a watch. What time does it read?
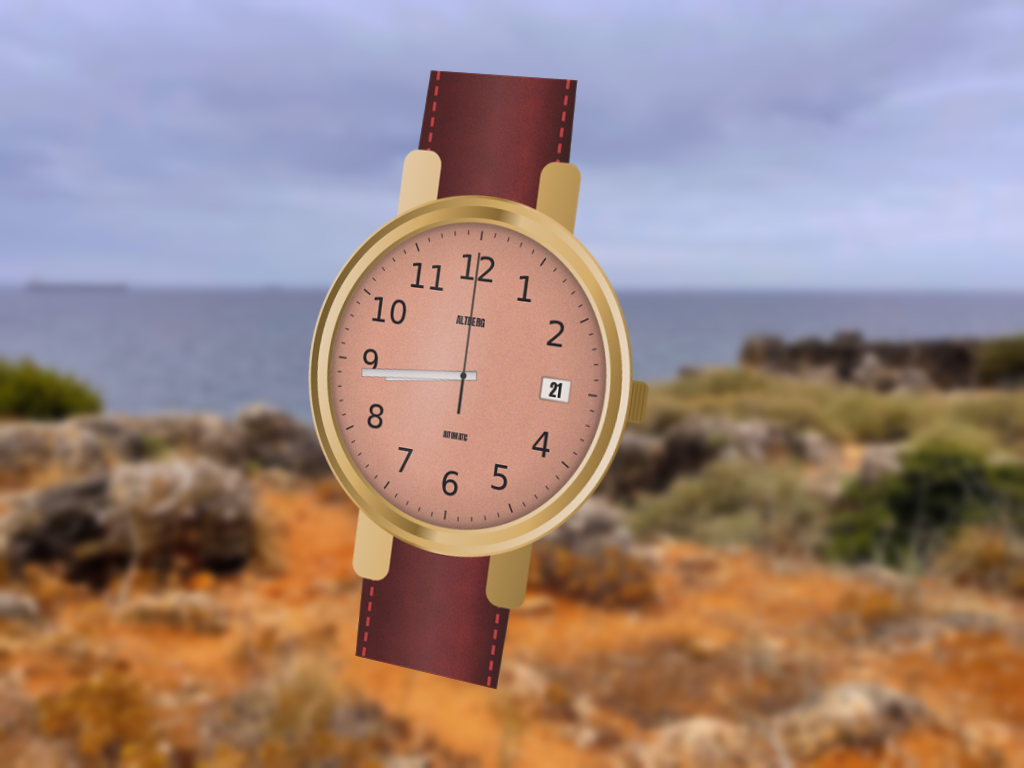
8:44:00
